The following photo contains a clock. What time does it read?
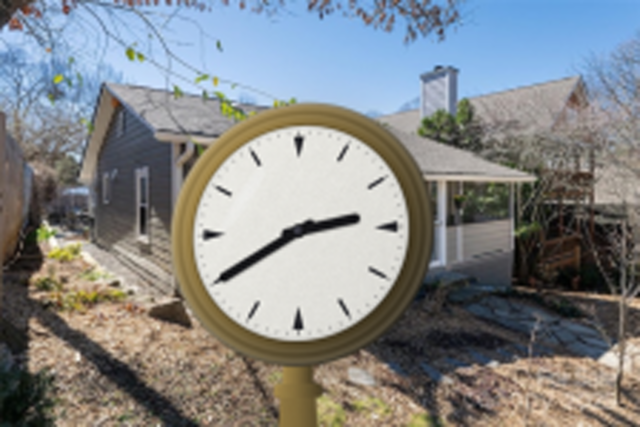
2:40
